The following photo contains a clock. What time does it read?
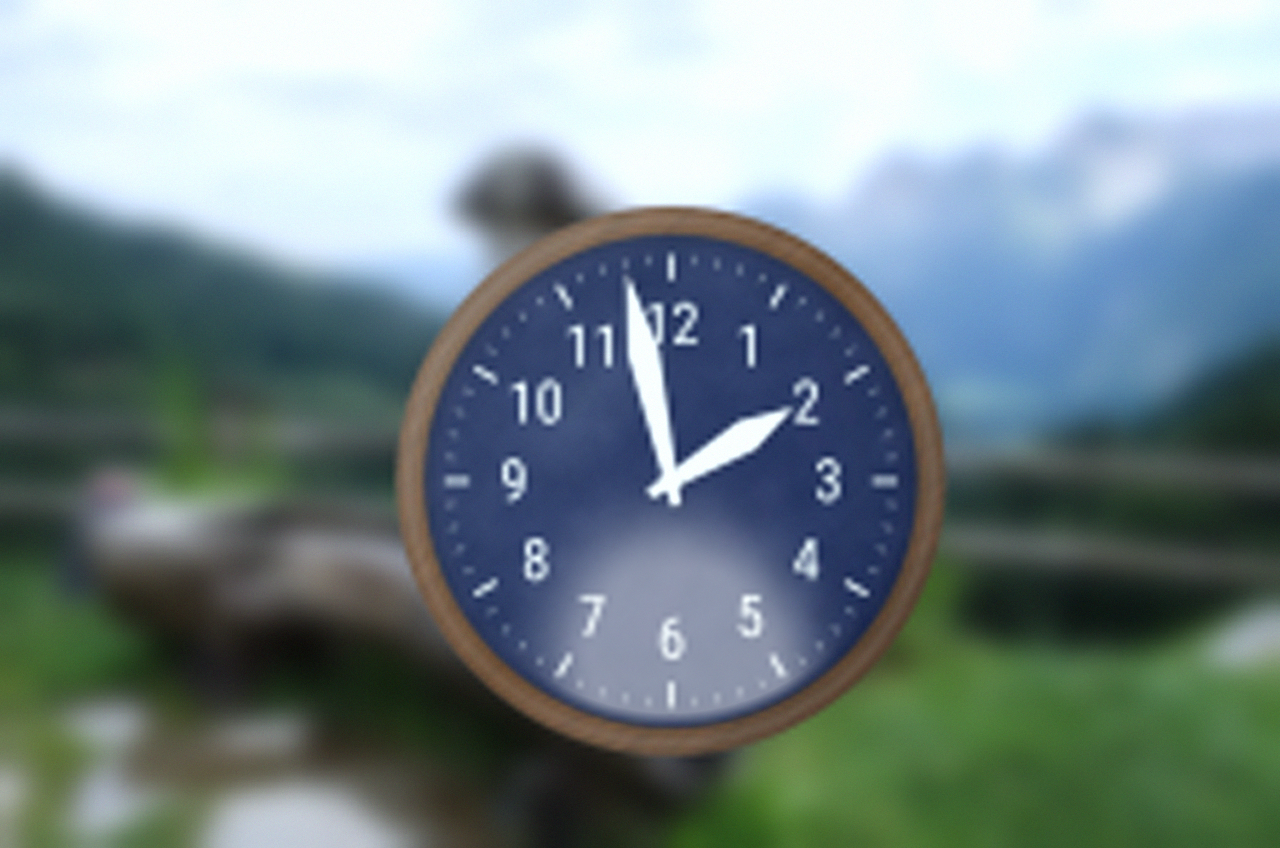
1:58
